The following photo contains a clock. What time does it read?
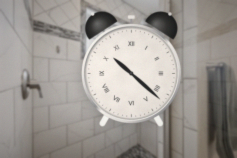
10:22
